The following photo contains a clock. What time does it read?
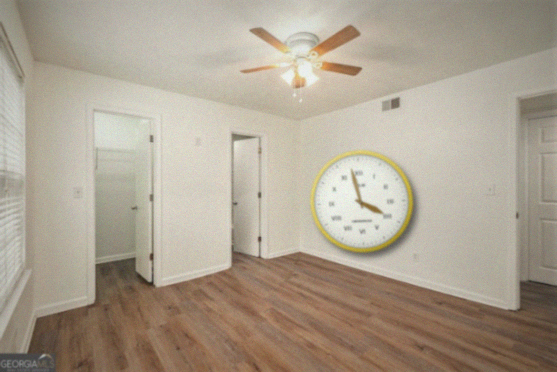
3:58
